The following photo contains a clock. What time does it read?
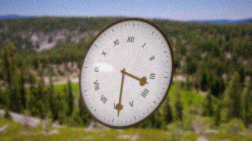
3:29
